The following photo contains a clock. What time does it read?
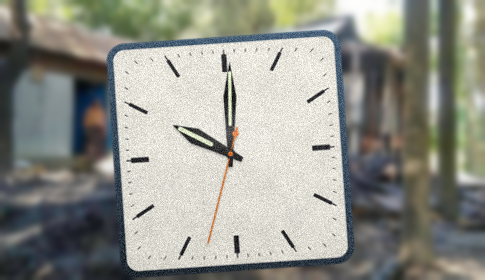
10:00:33
